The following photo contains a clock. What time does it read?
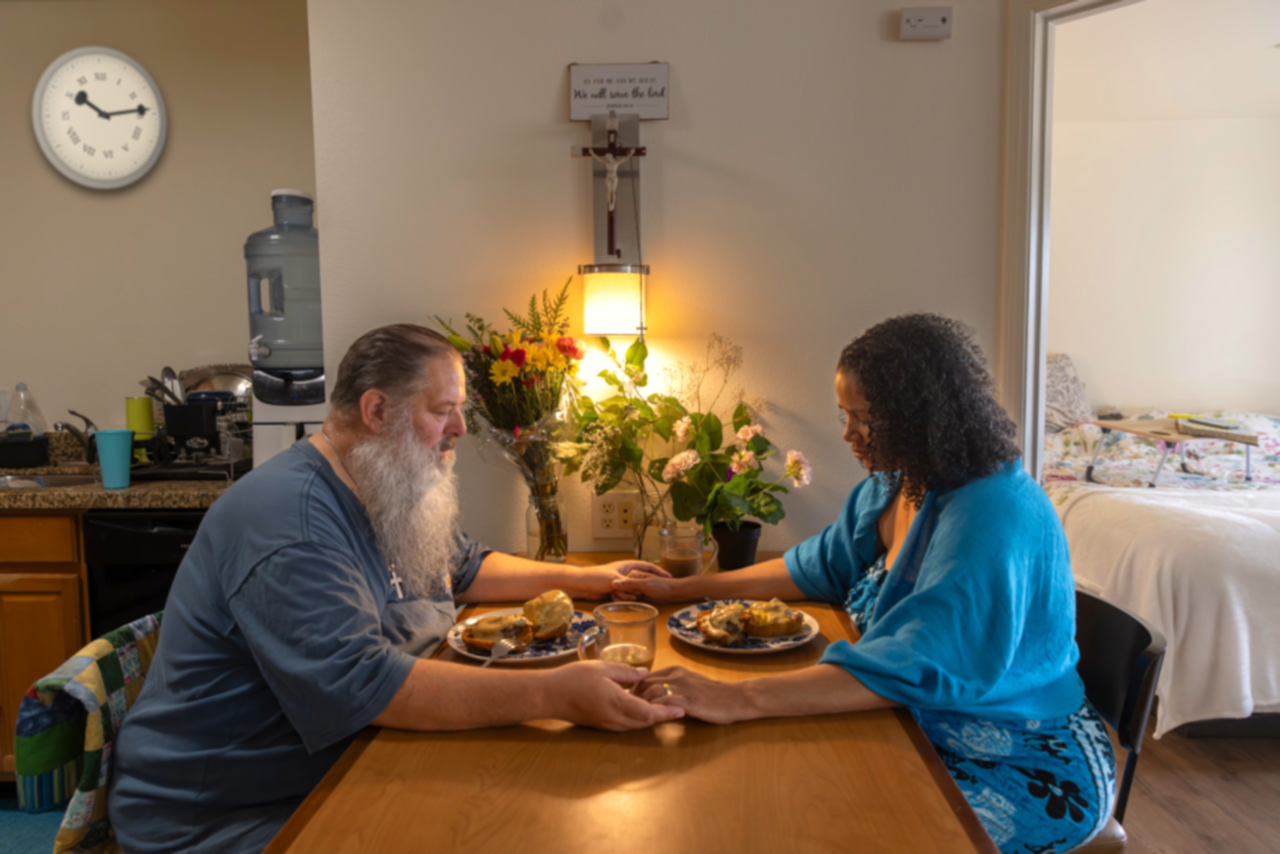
10:14
